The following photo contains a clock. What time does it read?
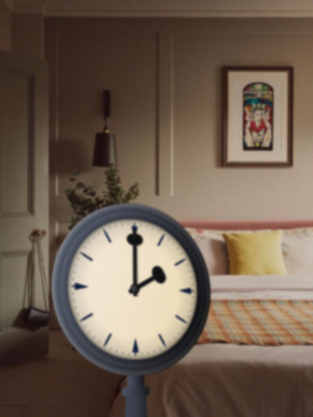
2:00
